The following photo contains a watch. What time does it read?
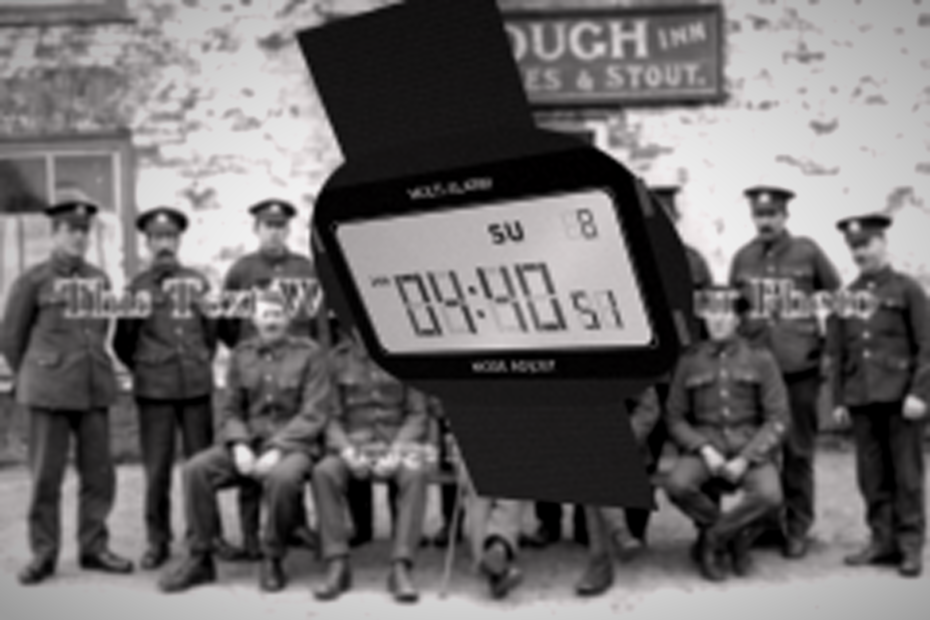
4:40:51
